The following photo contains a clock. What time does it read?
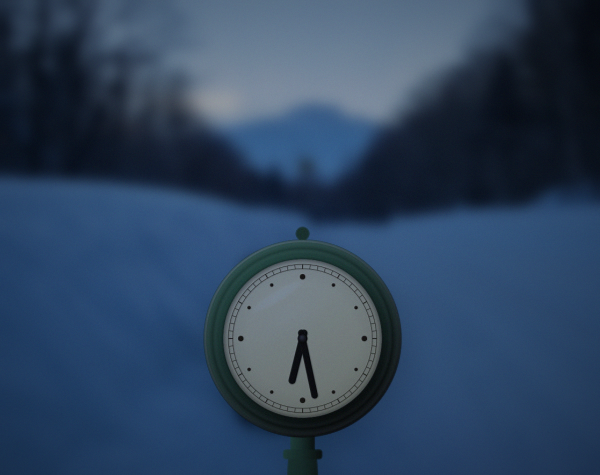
6:28
